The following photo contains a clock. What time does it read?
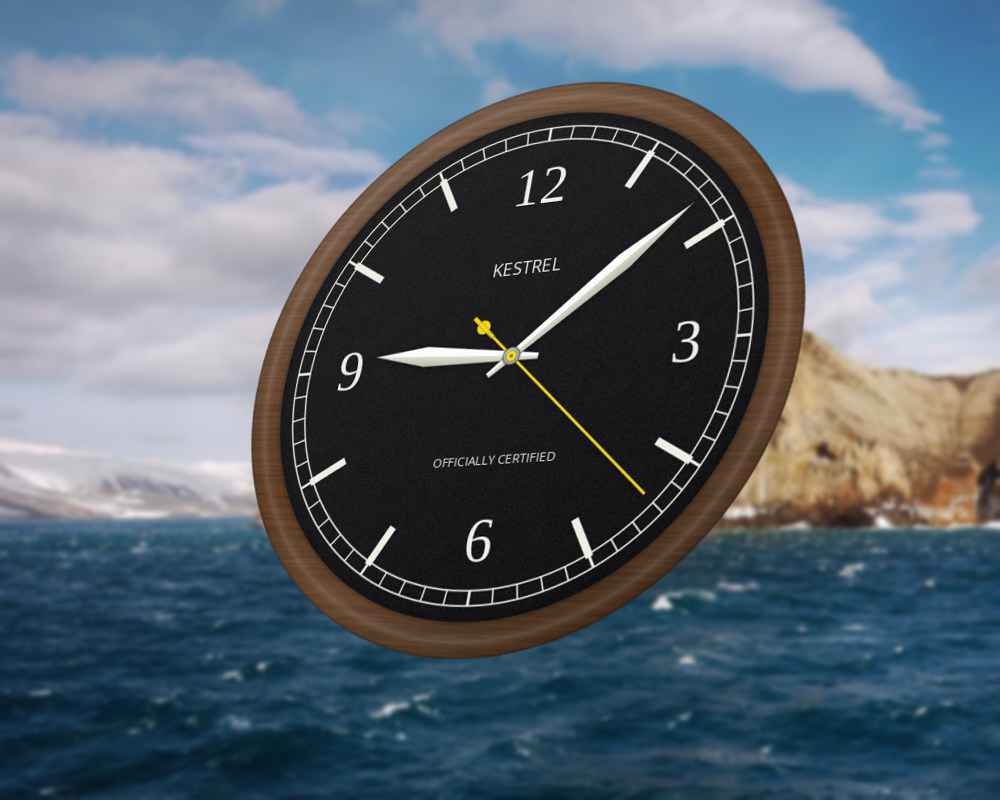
9:08:22
